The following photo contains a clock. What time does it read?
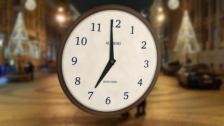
6:59
